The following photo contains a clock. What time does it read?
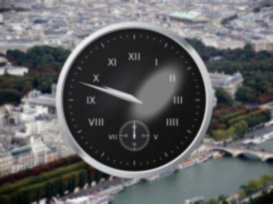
9:48
